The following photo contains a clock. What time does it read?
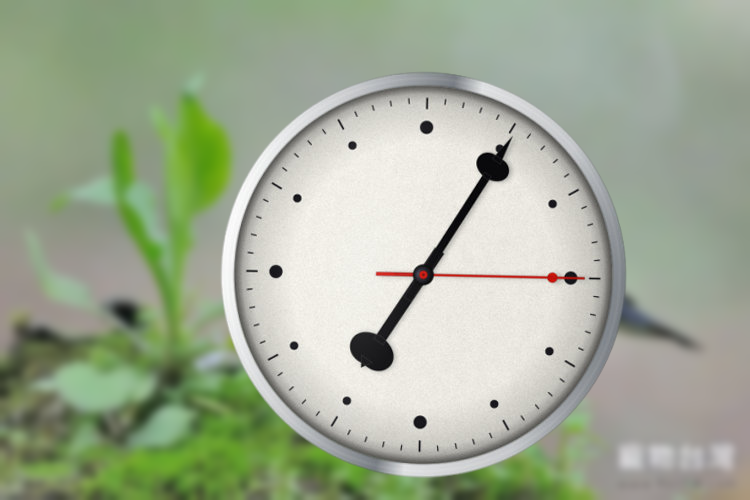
7:05:15
